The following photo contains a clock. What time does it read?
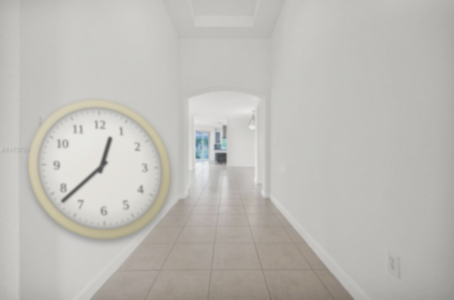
12:38
